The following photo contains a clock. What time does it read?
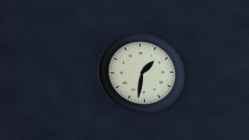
1:32
